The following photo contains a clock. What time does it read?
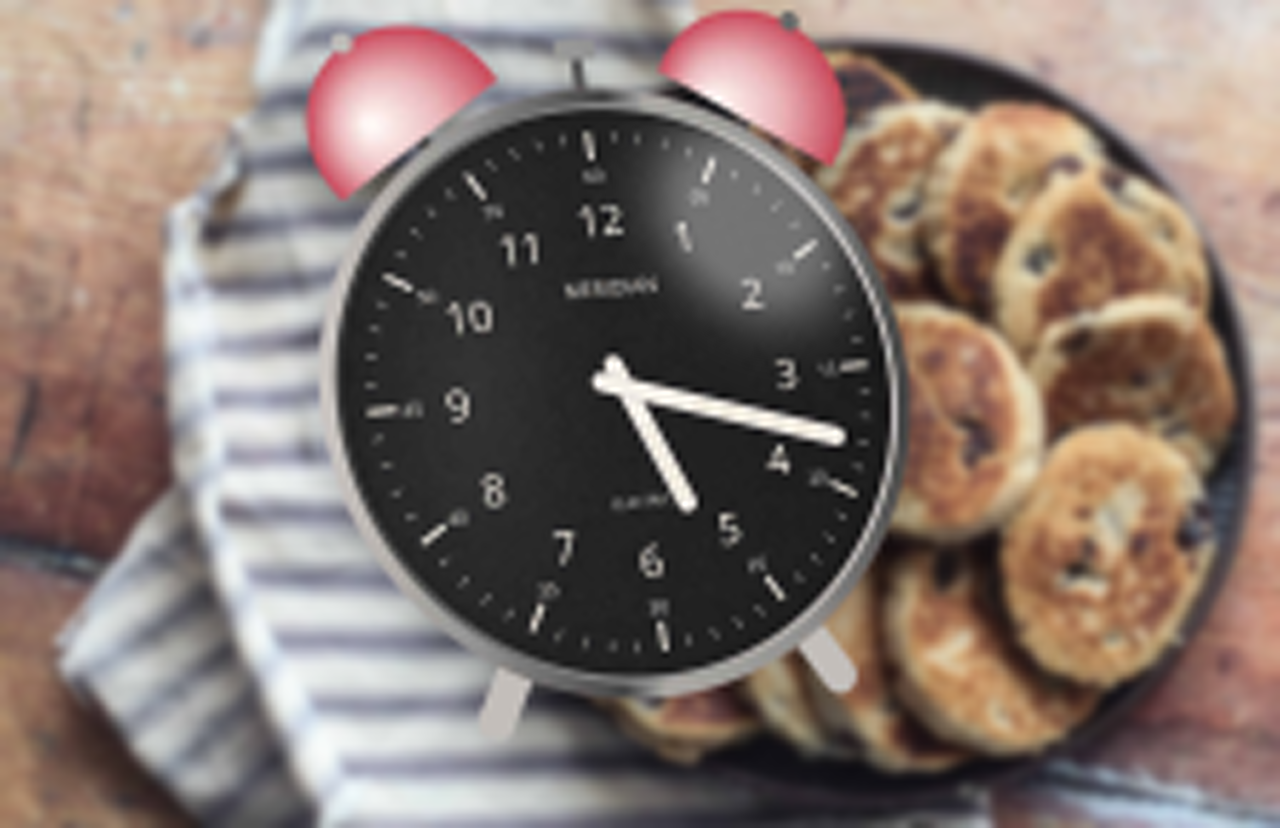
5:18
